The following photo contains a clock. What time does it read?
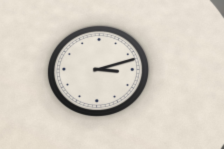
3:12
